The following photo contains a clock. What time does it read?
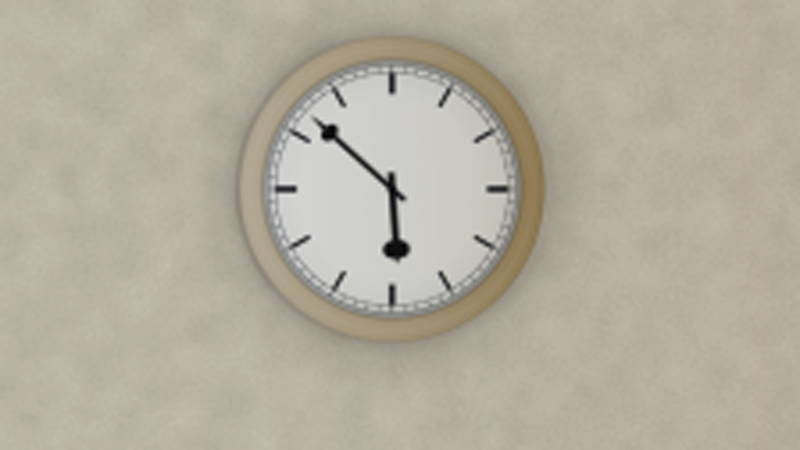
5:52
